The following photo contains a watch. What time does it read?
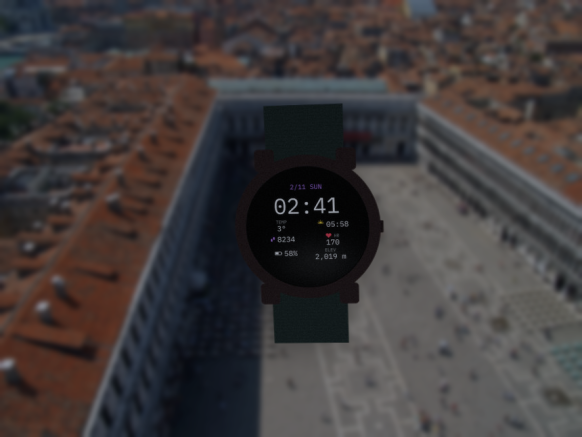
2:41
